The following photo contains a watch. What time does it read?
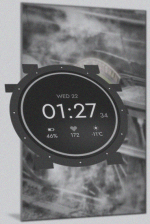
1:27:34
